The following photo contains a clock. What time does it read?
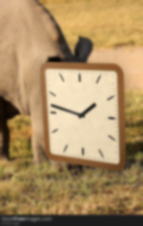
1:47
